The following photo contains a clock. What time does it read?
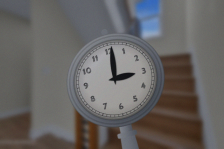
3:01
